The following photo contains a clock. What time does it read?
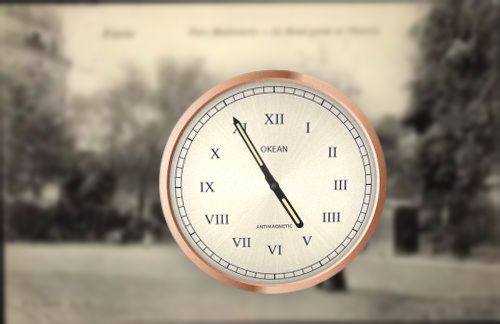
4:55
